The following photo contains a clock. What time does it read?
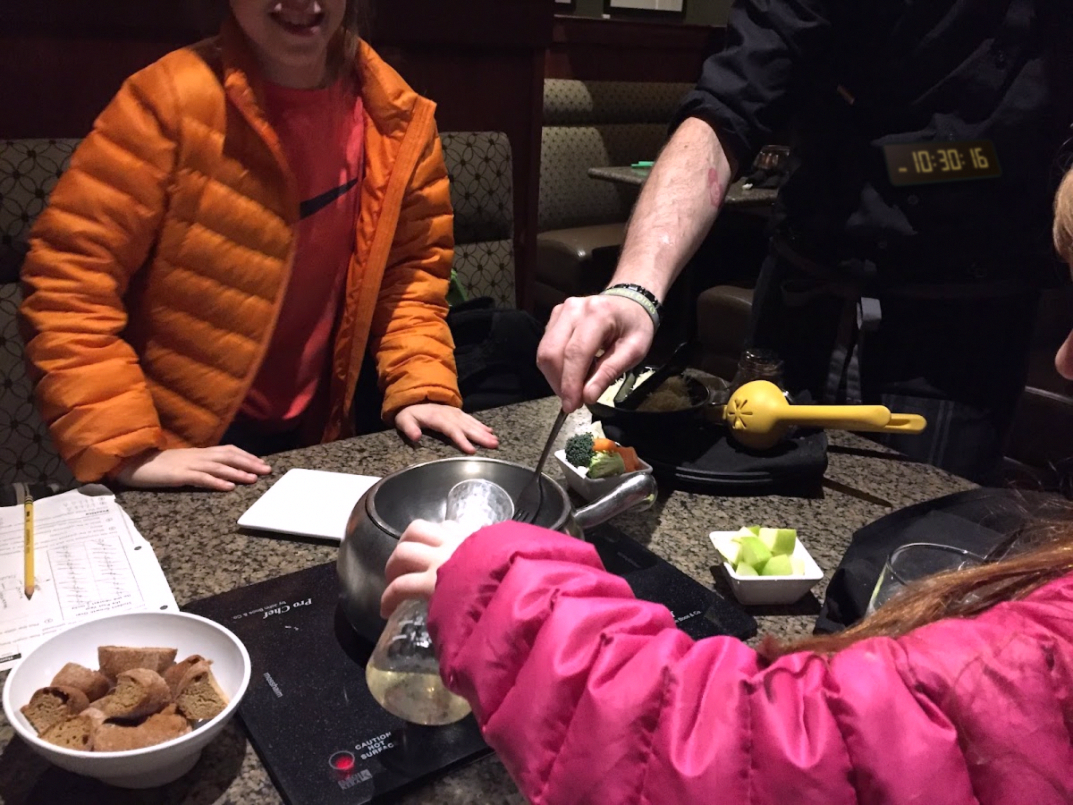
10:30:16
